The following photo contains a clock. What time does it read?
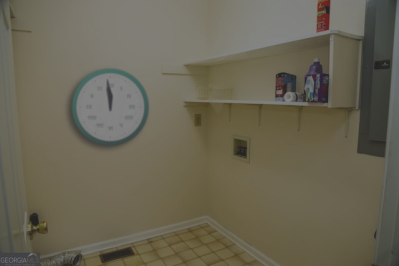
11:59
